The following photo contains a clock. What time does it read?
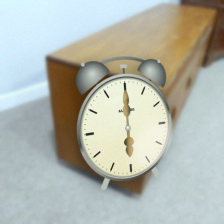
6:00
